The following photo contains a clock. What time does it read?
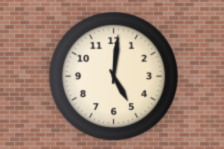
5:01
